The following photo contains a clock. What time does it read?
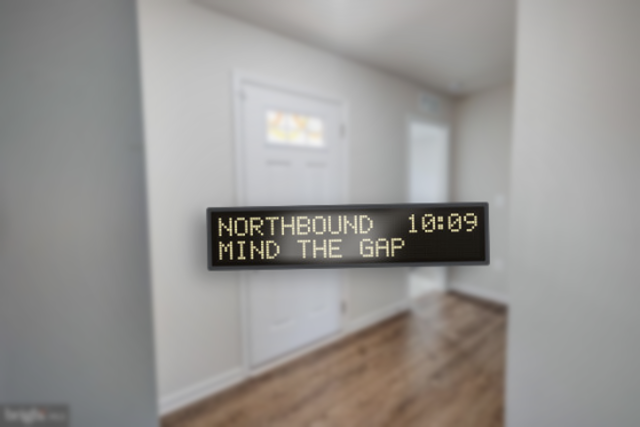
10:09
